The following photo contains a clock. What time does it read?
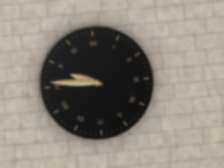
9:46
